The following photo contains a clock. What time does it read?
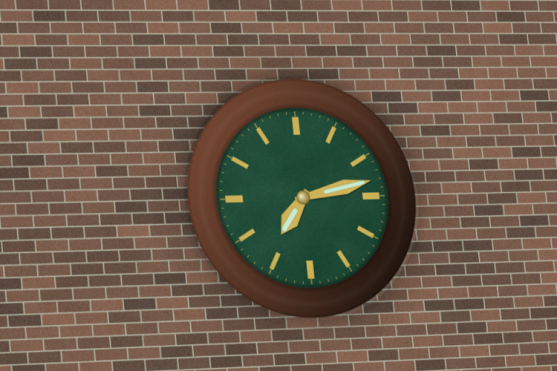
7:13
